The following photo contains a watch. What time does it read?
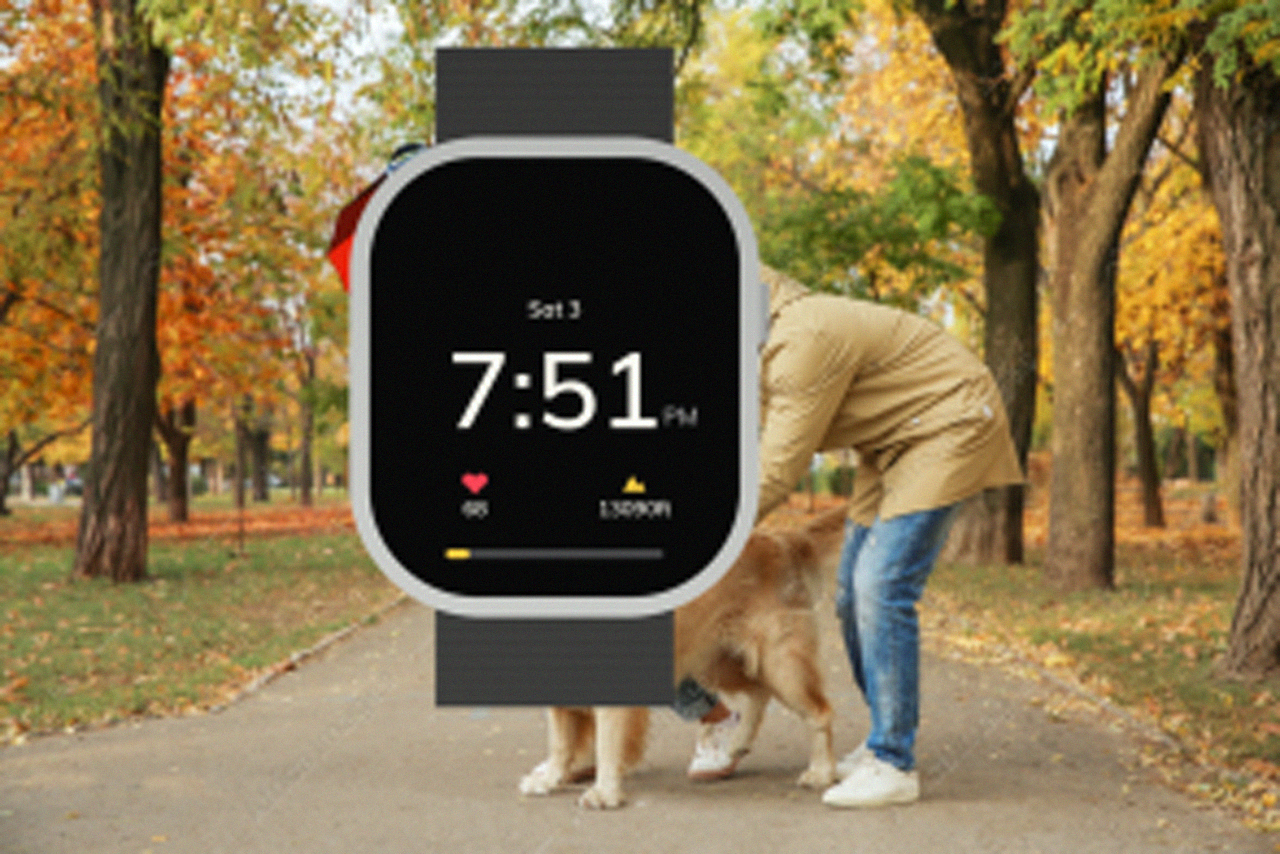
7:51
